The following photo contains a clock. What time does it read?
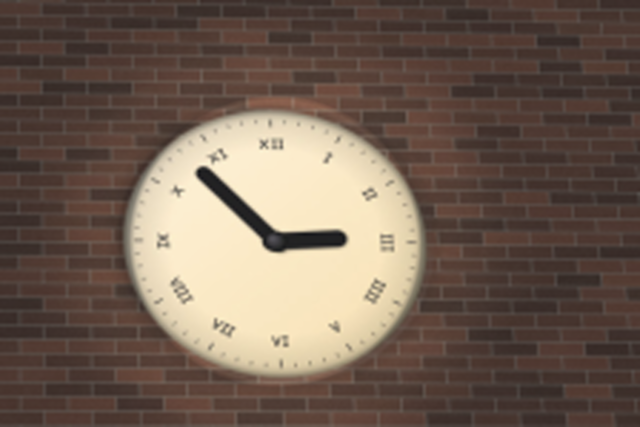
2:53
